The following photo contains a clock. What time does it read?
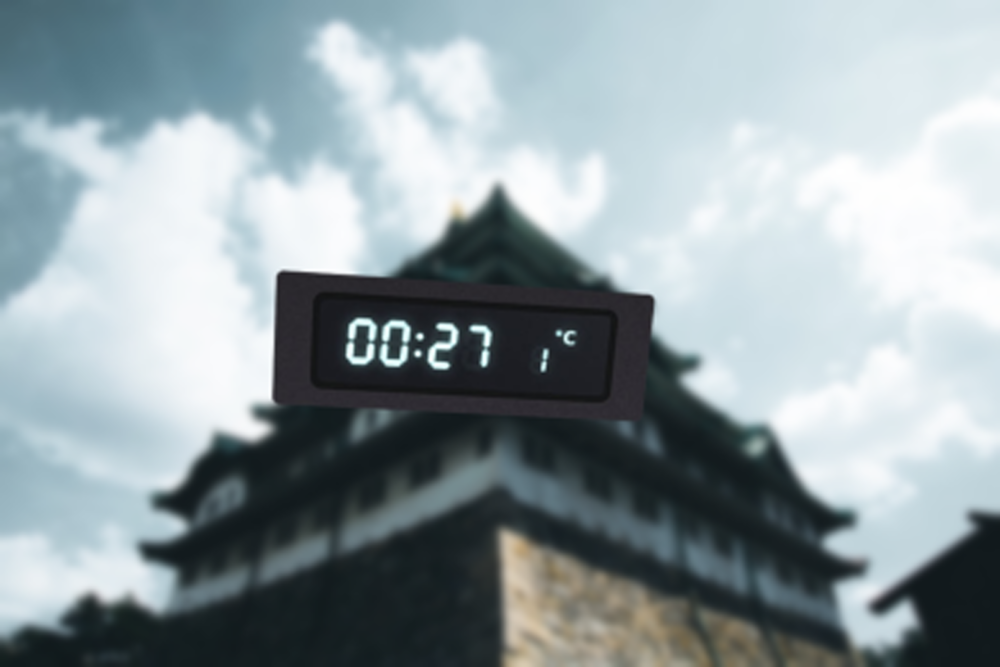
0:27
